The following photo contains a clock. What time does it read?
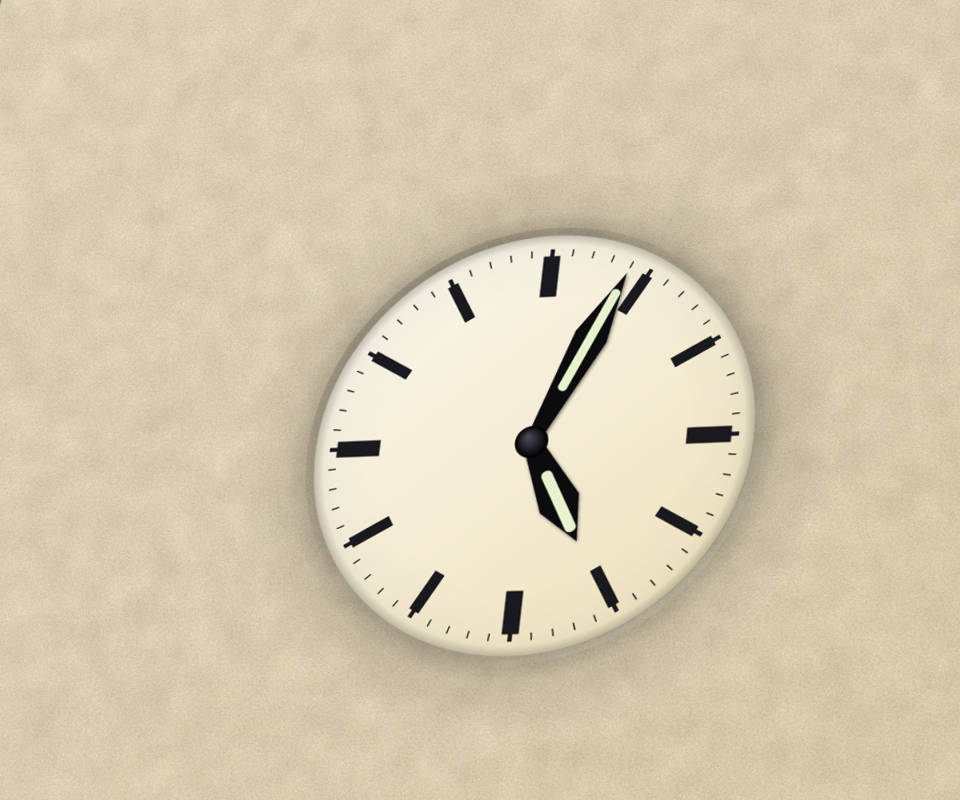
5:04
